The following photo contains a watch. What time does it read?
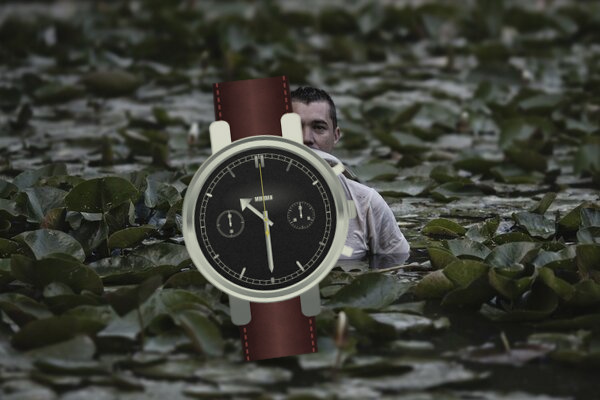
10:30
